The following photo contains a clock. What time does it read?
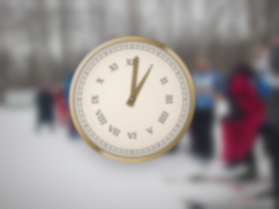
1:01
